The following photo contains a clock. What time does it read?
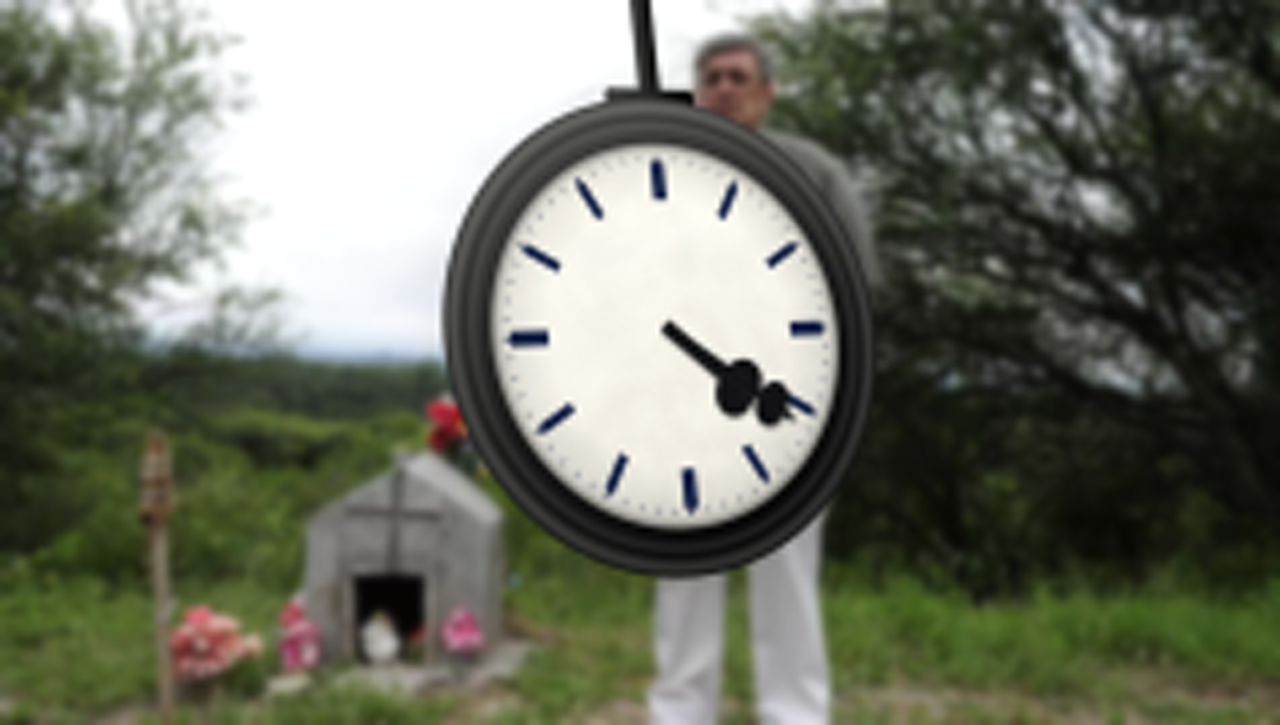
4:21
